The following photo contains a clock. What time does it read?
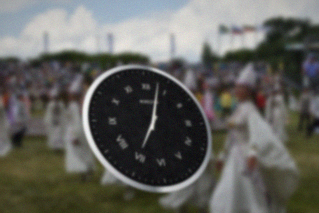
7:03
